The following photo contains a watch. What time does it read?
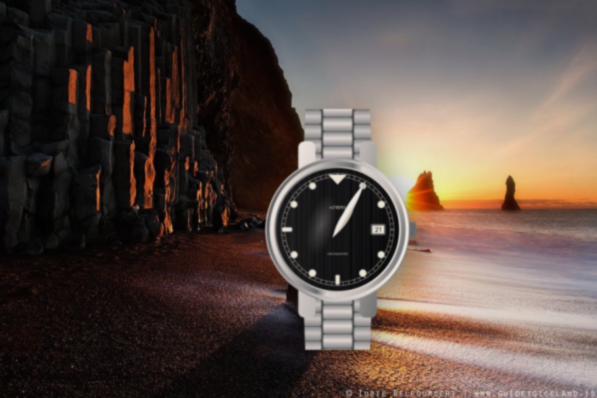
1:05
